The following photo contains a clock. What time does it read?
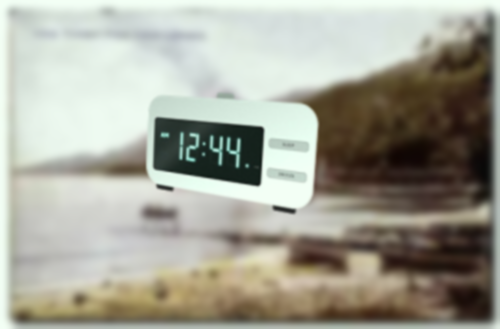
12:44
